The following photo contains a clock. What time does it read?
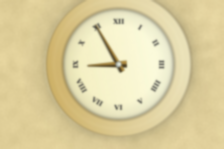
8:55
